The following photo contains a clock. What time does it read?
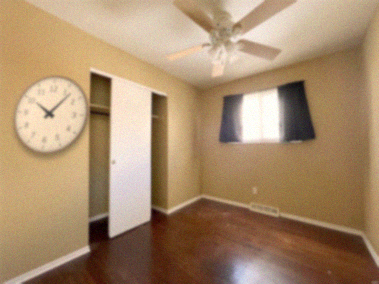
10:07
